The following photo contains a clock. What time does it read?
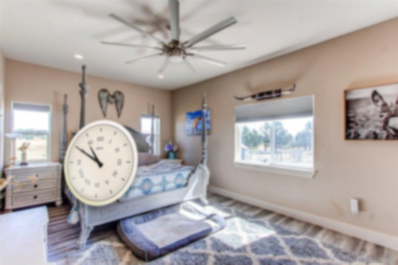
10:50
